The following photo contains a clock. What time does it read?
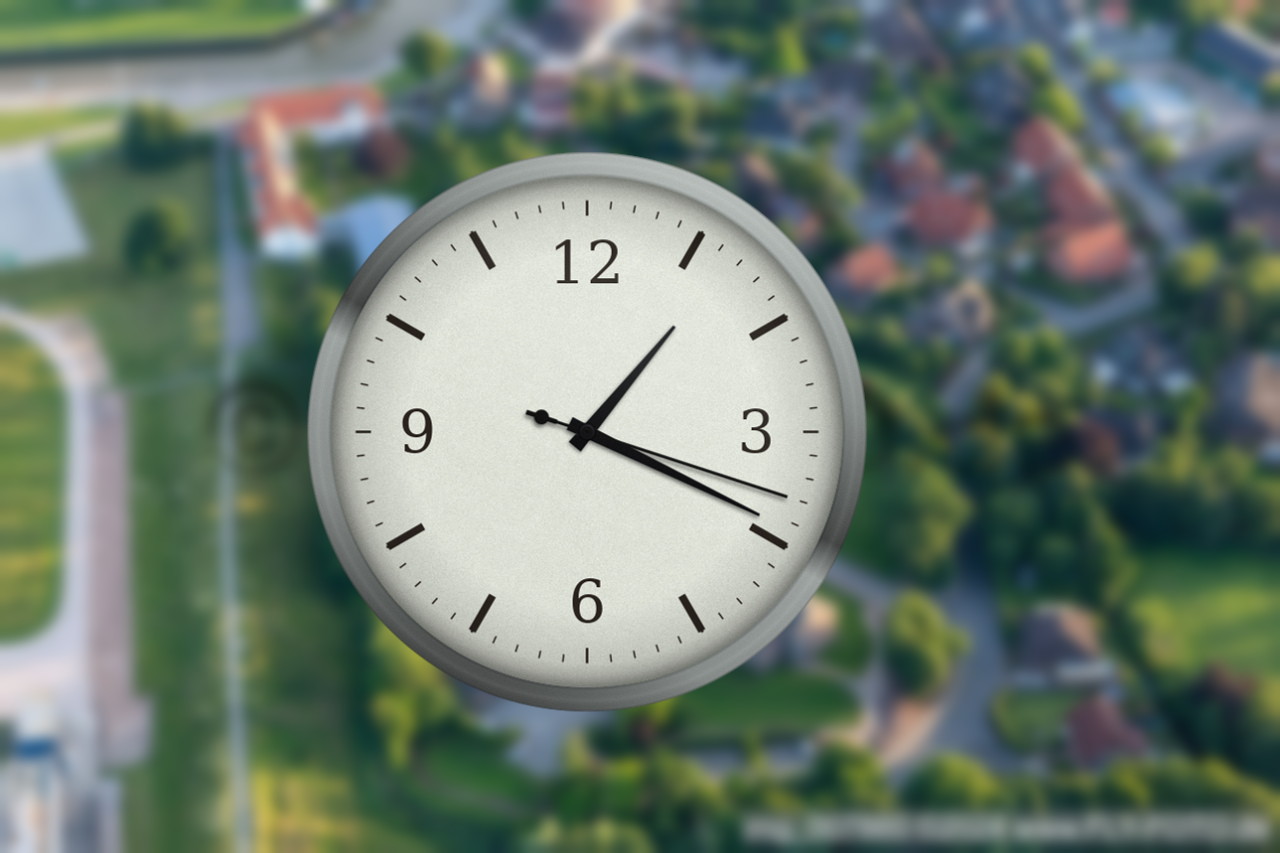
1:19:18
